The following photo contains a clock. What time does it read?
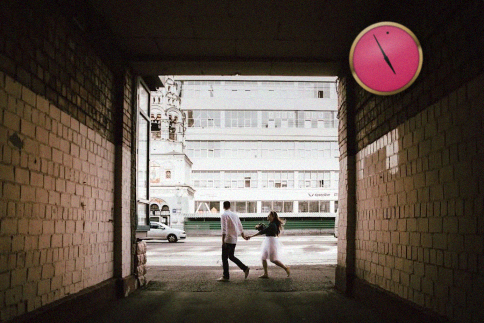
4:55
